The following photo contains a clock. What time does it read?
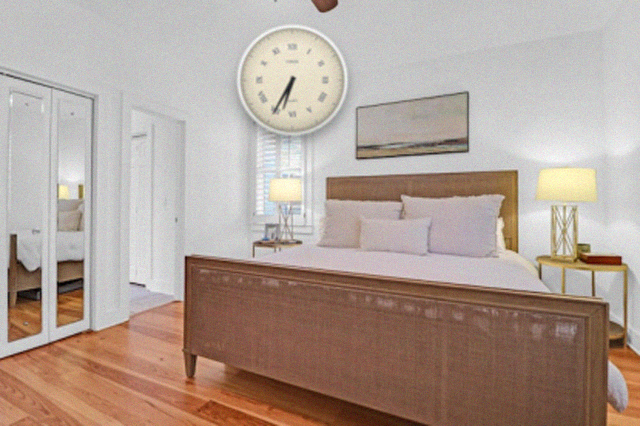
6:35
